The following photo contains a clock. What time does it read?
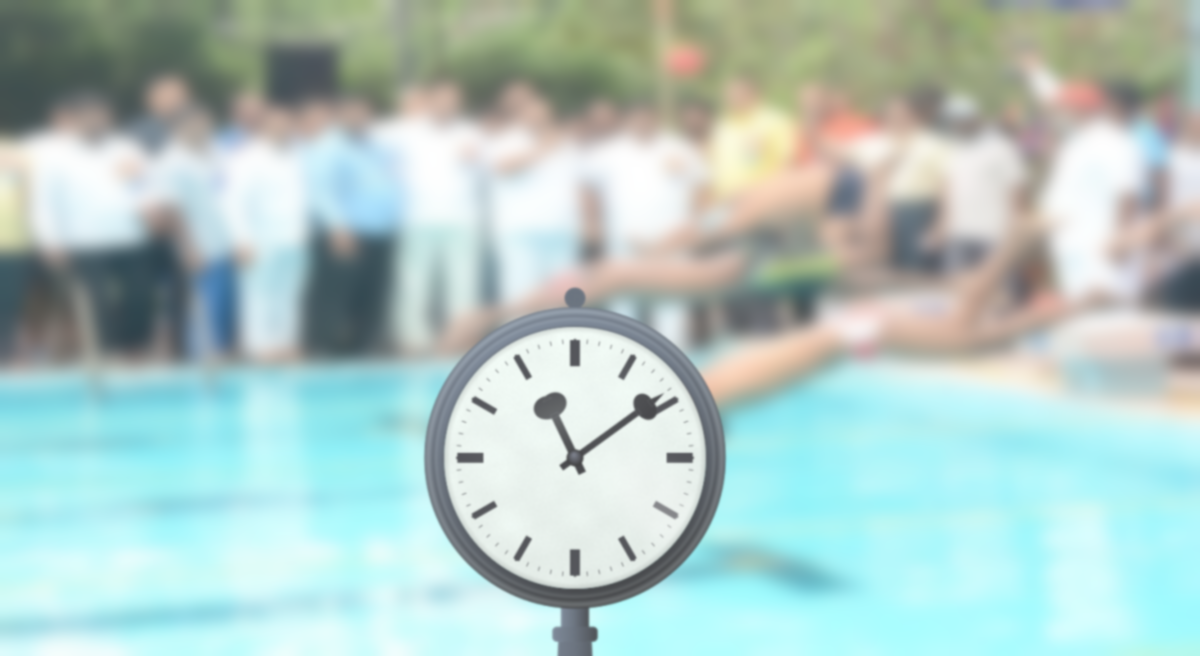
11:09
